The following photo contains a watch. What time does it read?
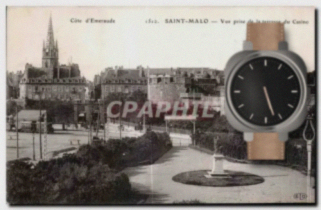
5:27
